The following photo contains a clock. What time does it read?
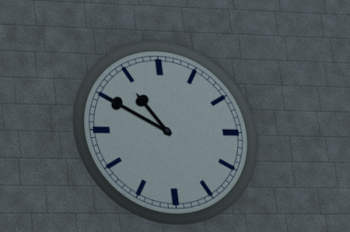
10:50
